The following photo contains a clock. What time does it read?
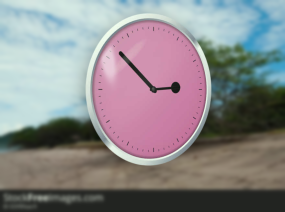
2:52
